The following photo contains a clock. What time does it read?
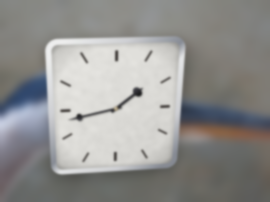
1:43
